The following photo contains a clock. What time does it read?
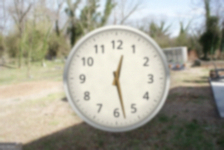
12:28
